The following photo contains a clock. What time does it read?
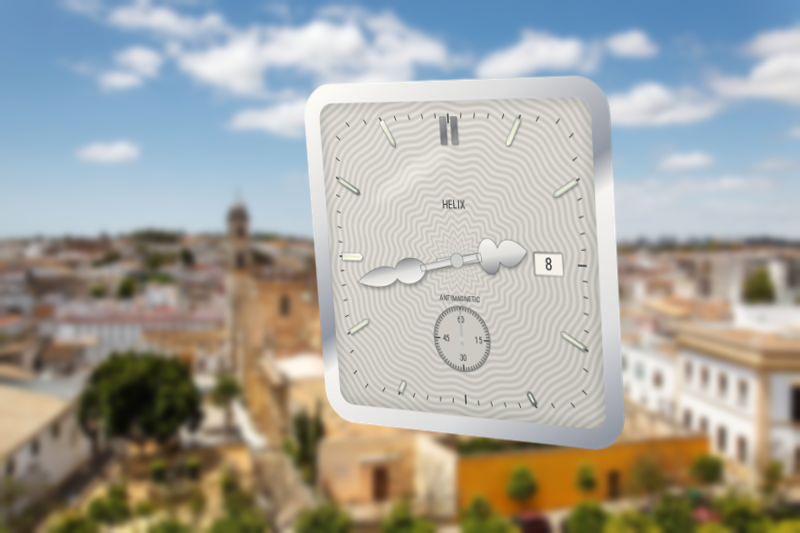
2:43
